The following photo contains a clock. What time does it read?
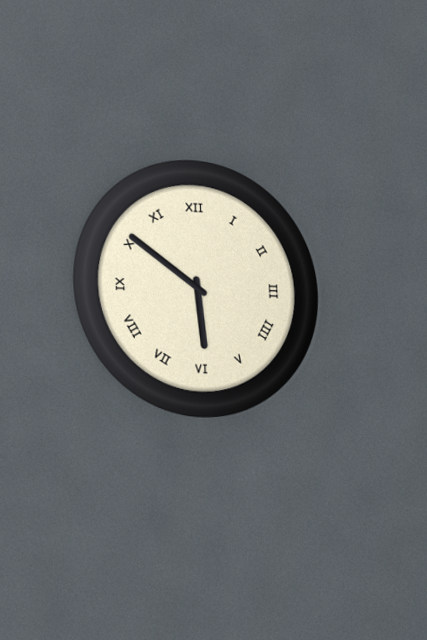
5:51
